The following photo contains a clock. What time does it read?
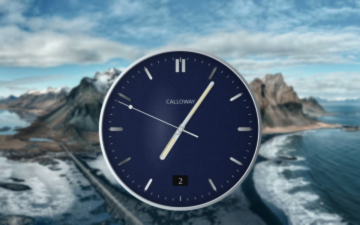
7:05:49
